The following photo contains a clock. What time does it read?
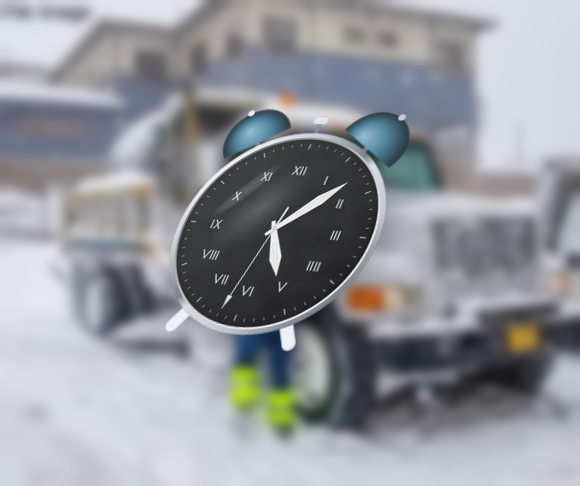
5:07:32
